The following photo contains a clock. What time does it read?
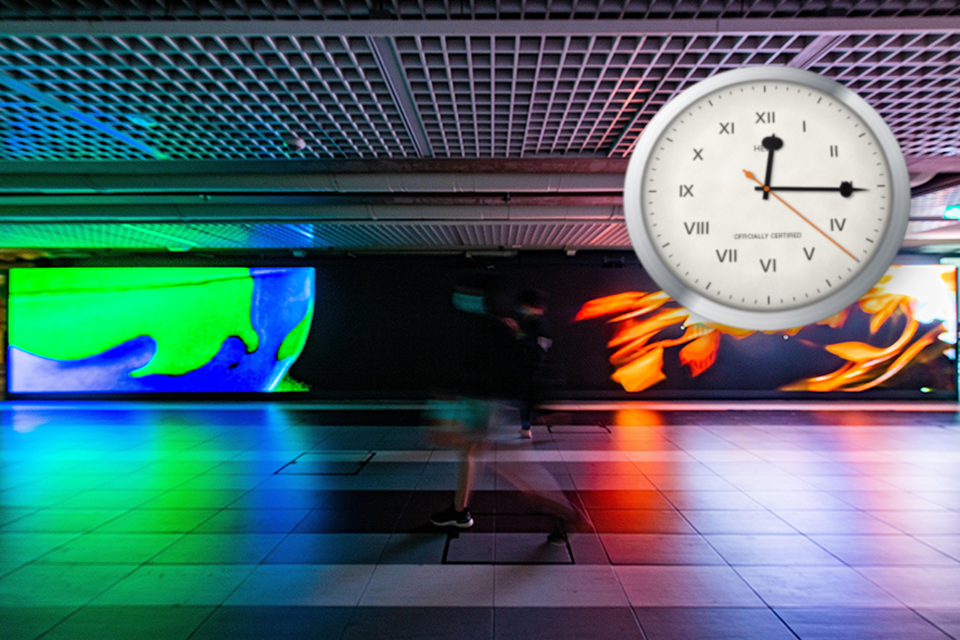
12:15:22
